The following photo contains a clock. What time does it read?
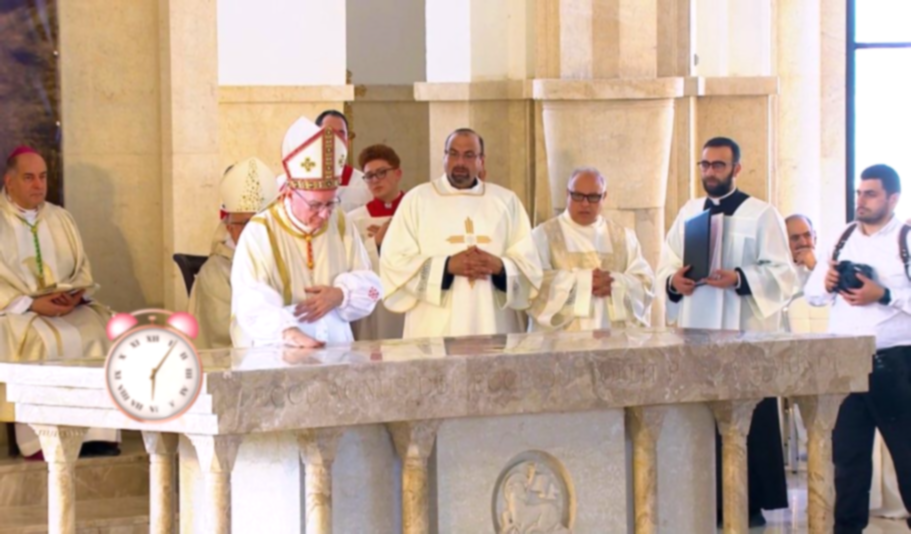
6:06
